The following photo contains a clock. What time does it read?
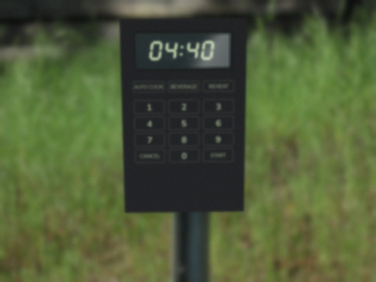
4:40
